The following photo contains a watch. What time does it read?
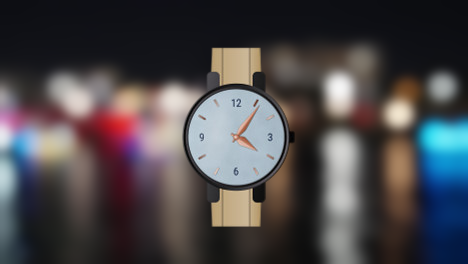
4:06
